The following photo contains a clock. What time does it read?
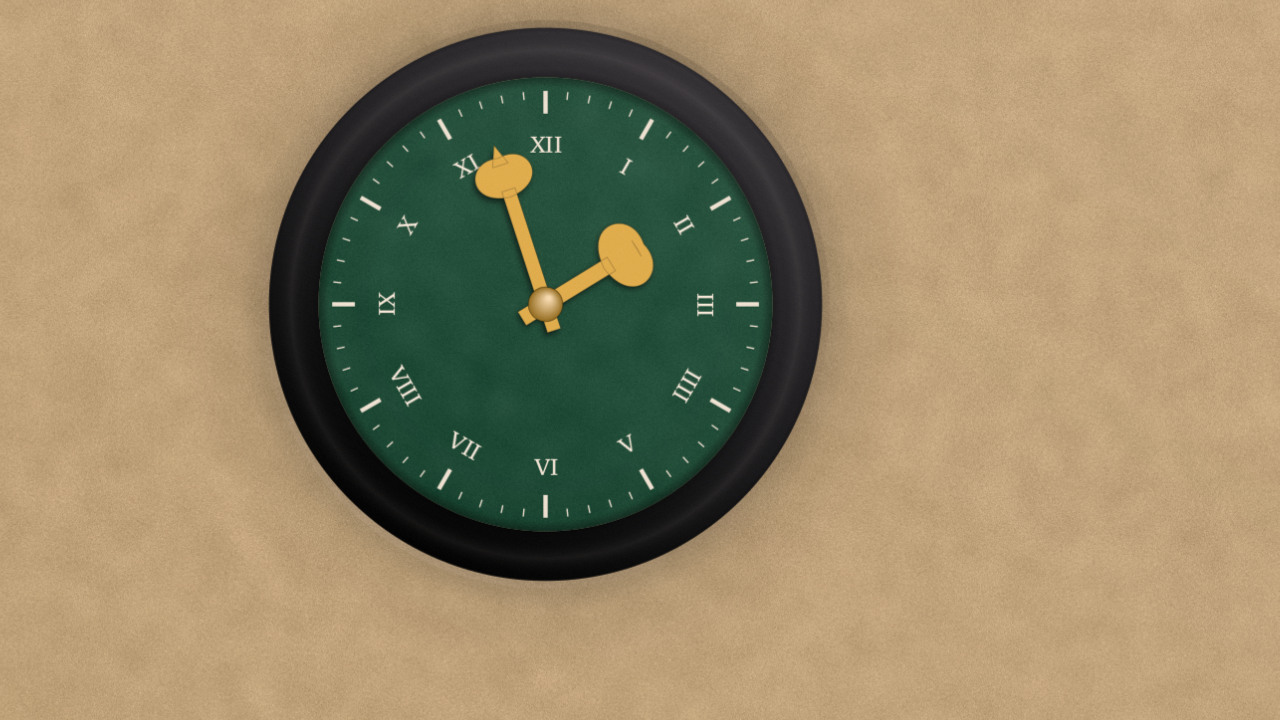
1:57
